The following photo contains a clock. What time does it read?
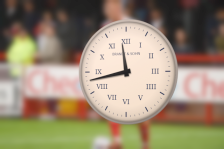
11:43
